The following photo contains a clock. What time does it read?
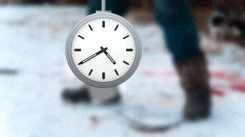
4:40
